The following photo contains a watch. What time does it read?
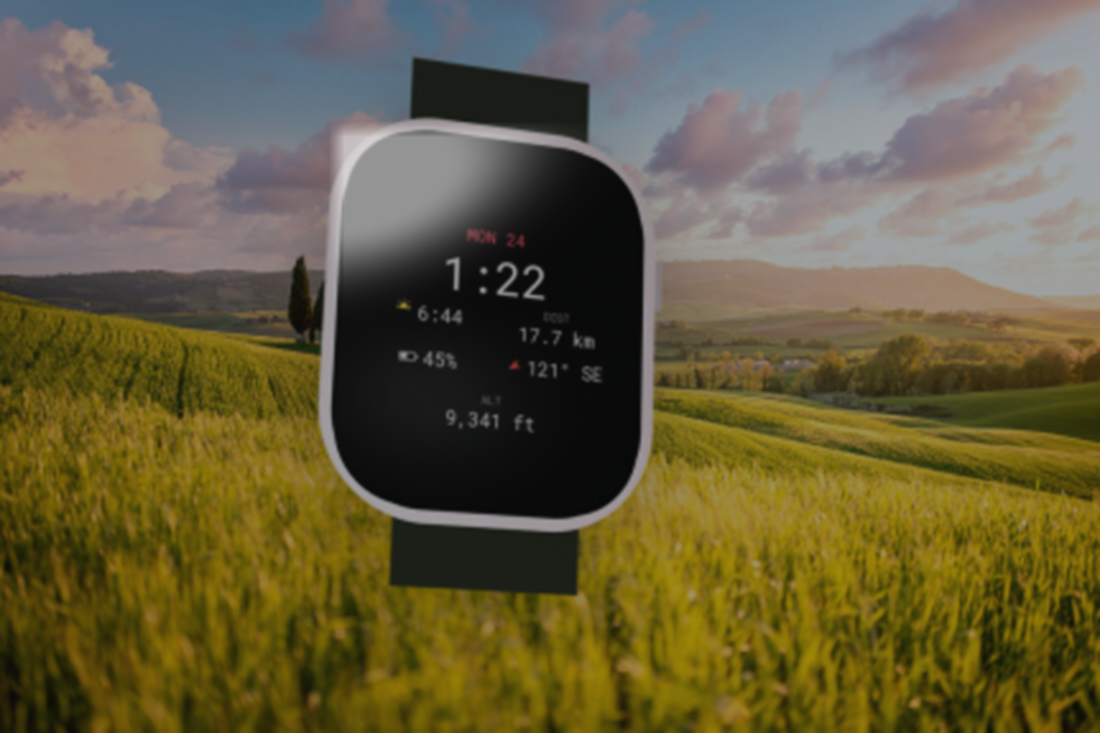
1:22
